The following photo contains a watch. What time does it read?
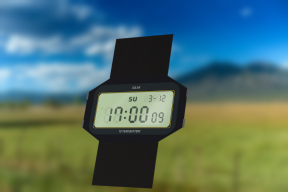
17:00:09
